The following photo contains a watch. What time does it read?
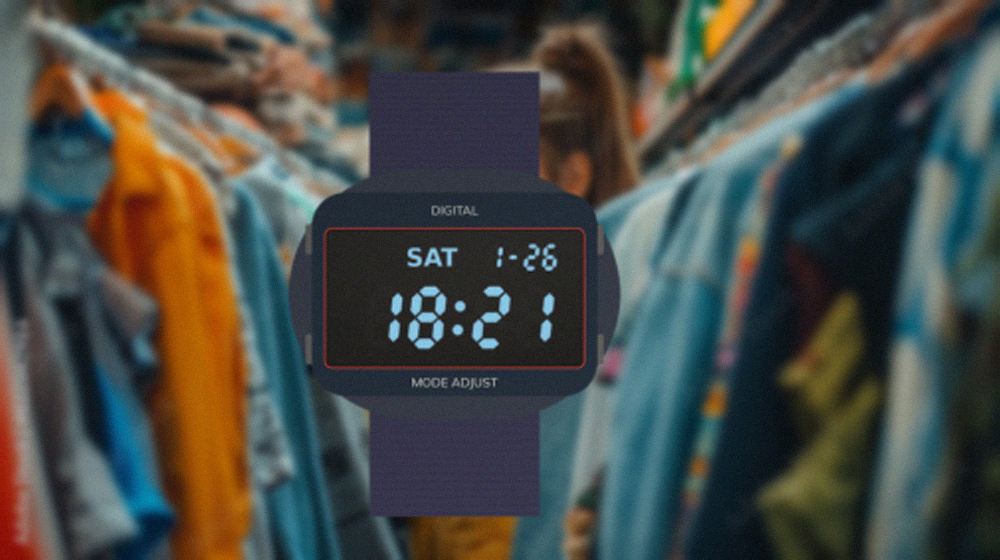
18:21
